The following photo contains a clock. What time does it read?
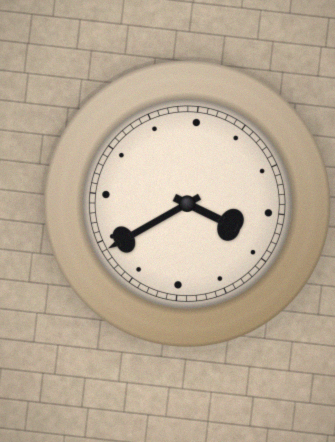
3:39
